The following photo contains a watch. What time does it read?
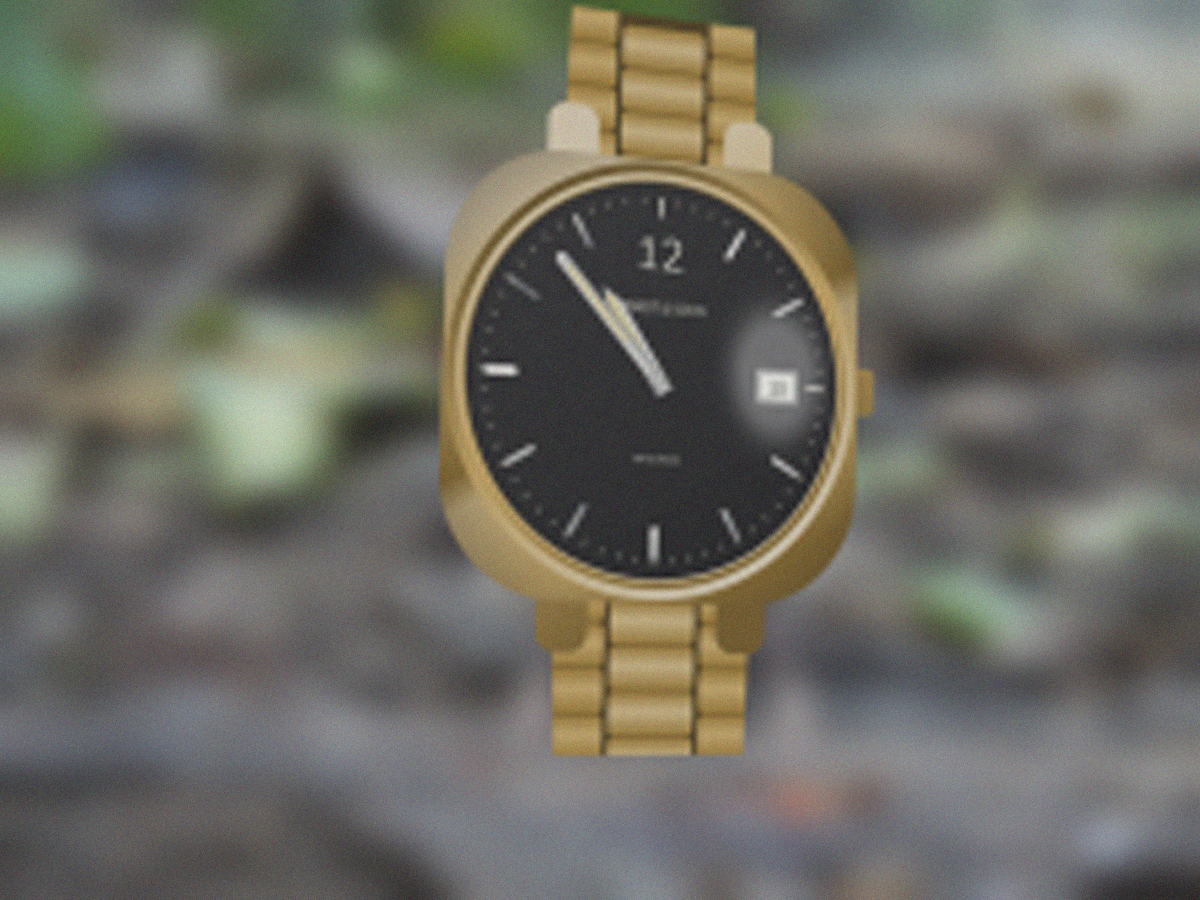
10:53
